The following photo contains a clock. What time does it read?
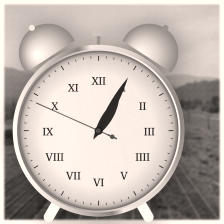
1:04:49
